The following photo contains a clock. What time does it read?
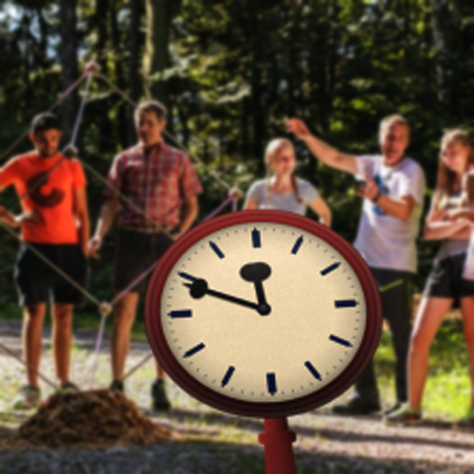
11:49
